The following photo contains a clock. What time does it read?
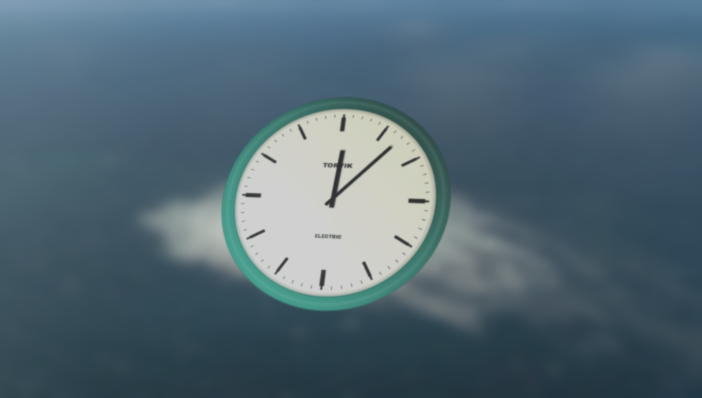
12:07
